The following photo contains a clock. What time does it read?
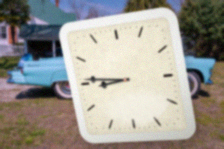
8:46
